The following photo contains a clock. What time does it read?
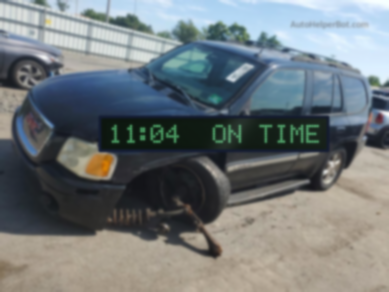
11:04
